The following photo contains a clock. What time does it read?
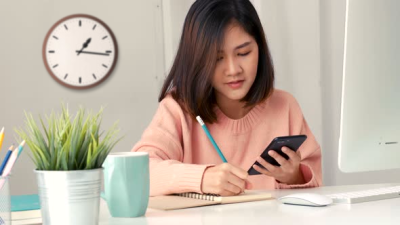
1:16
